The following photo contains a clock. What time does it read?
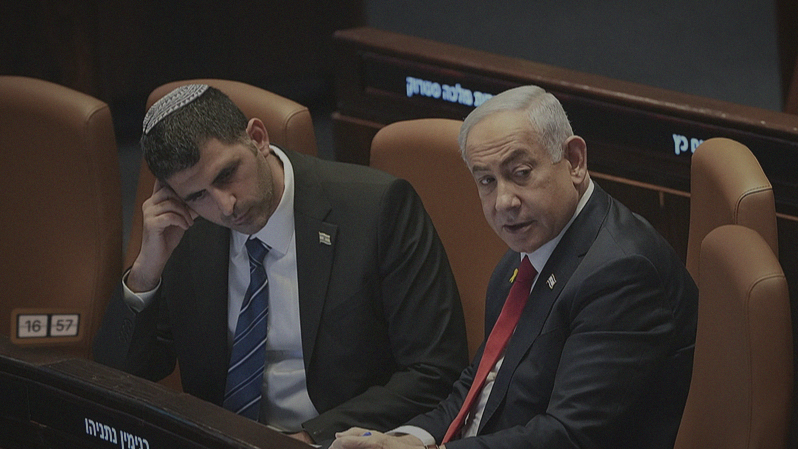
16:57
